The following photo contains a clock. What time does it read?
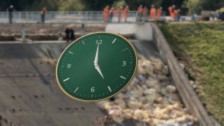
5:00
